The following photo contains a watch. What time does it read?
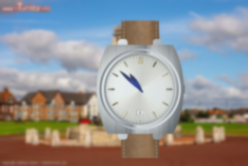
10:52
